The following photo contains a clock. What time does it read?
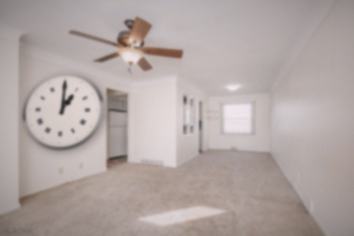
1:00
